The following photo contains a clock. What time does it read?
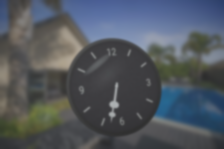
6:33
